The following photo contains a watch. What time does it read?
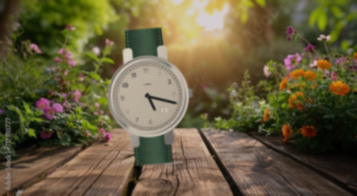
5:18
